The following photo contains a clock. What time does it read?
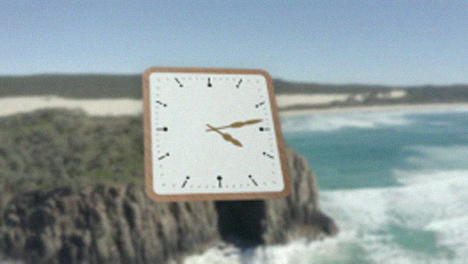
4:13
